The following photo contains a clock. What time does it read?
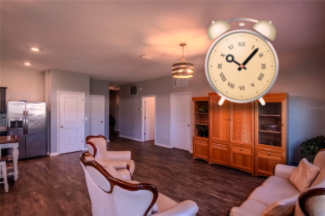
10:07
